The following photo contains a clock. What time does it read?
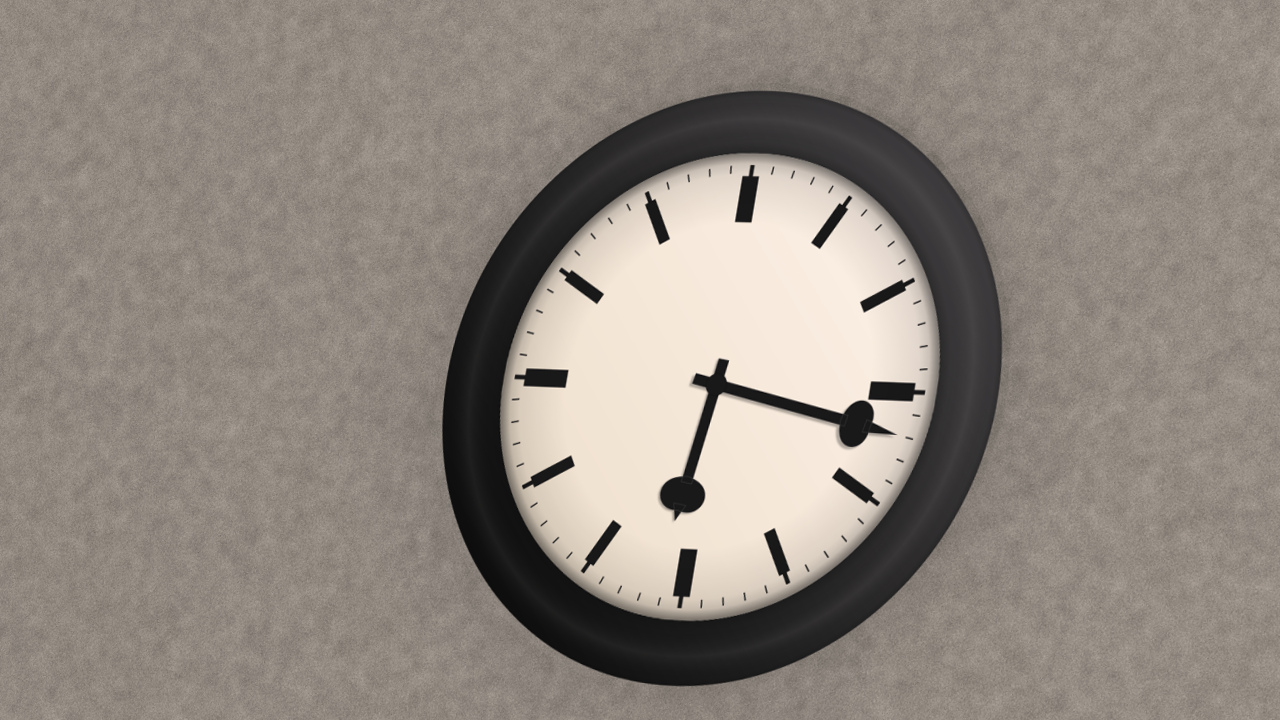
6:17
